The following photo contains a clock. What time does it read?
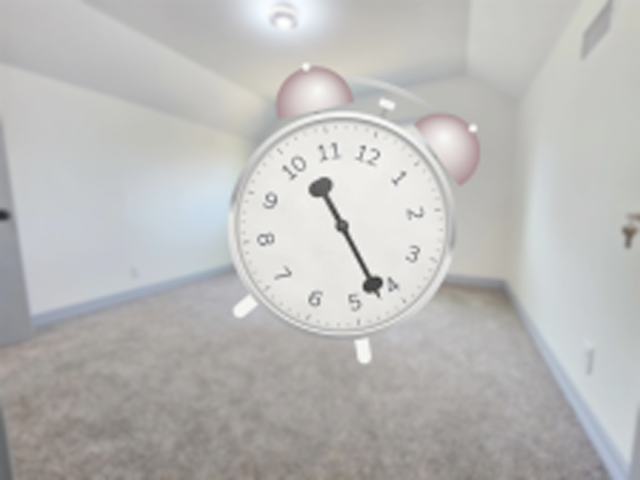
10:22
